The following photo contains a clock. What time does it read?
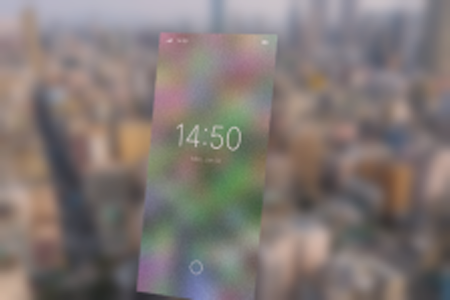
14:50
